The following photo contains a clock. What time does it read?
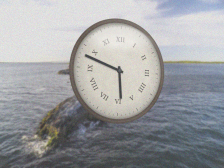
5:48
